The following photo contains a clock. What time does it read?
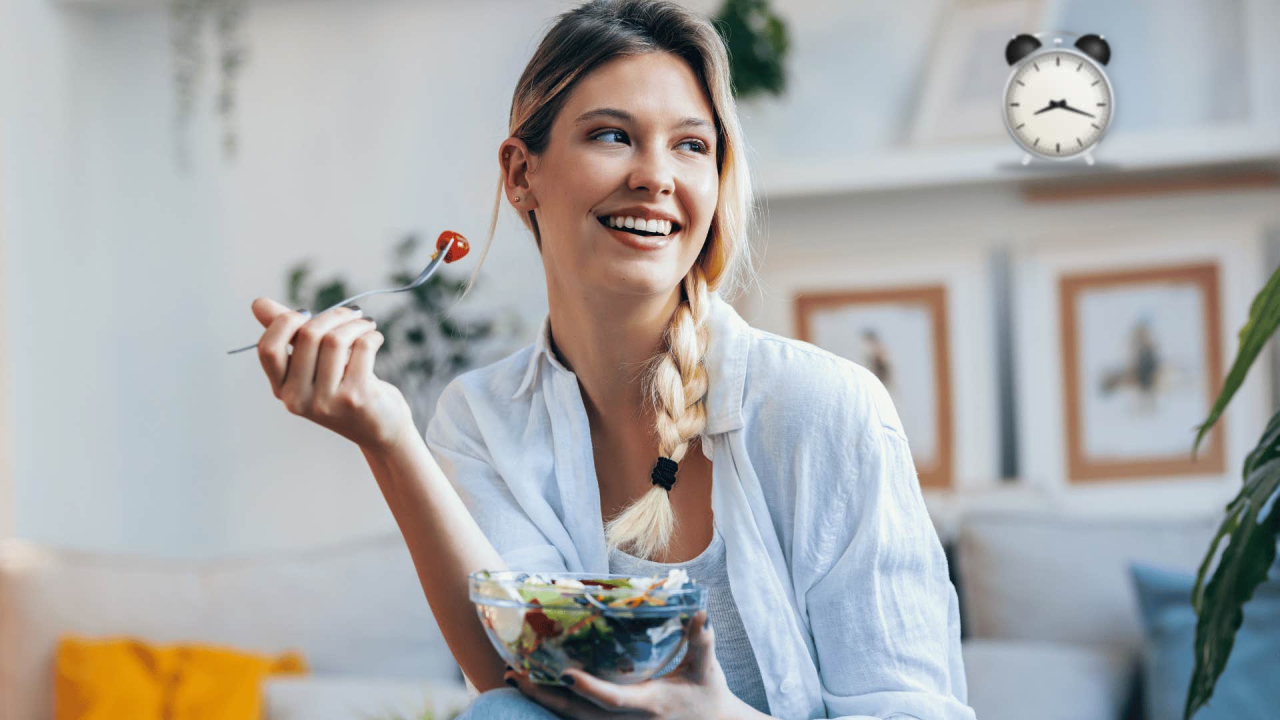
8:18
